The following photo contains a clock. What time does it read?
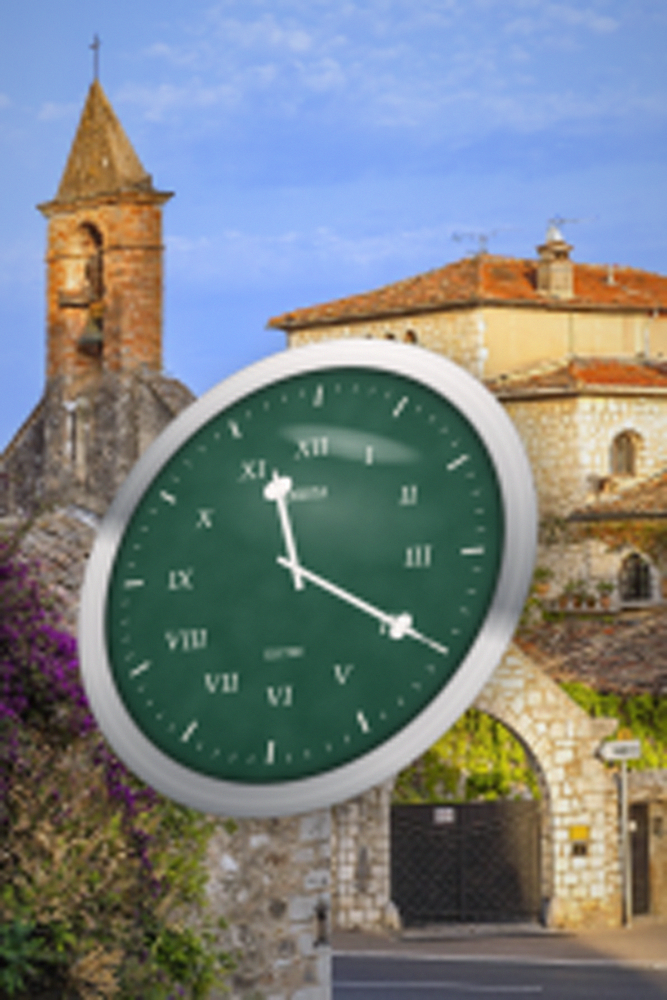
11:20
